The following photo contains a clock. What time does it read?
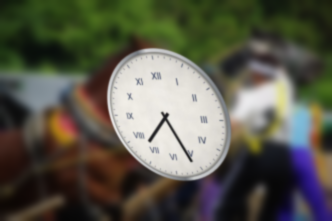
7:26
